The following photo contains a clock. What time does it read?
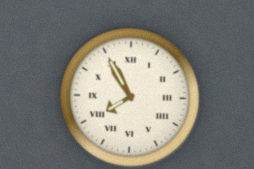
7:55
